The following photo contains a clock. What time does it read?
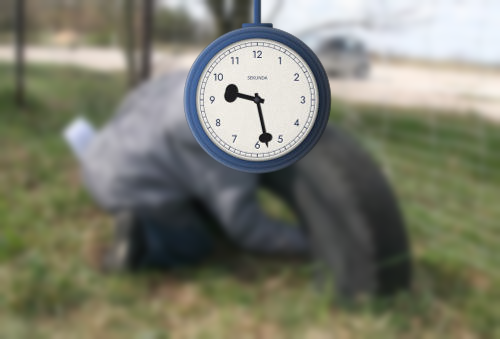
9:28
